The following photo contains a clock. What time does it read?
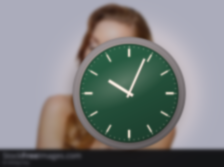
10:04
